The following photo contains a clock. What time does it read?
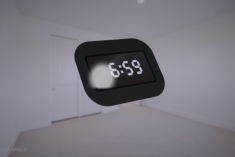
6:59
